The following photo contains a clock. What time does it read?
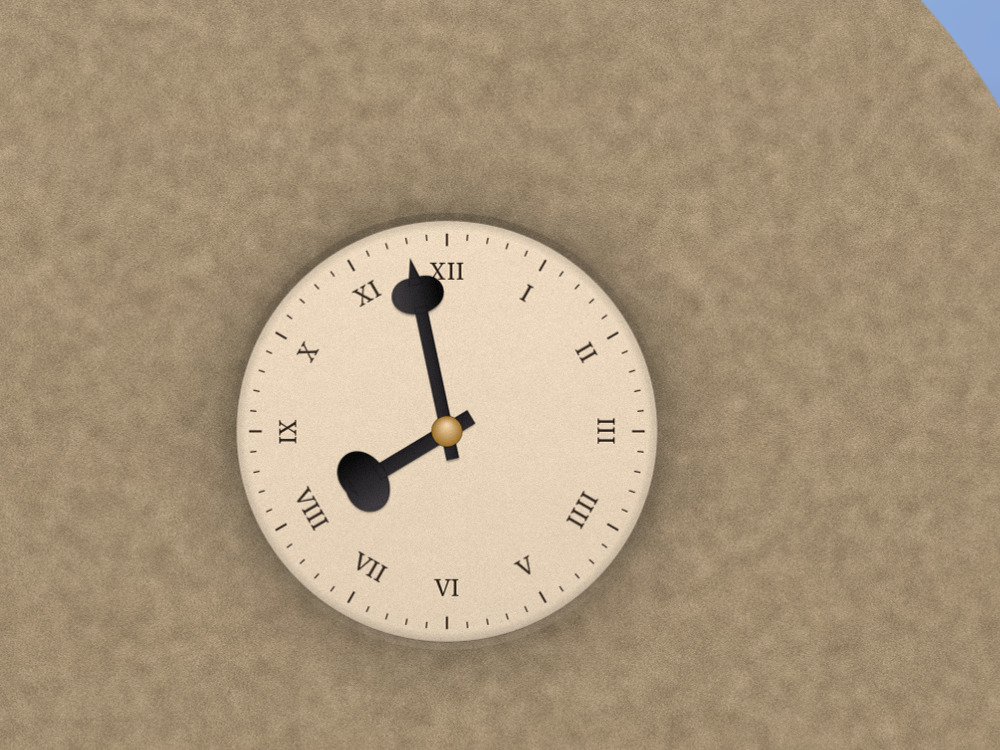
7:58
